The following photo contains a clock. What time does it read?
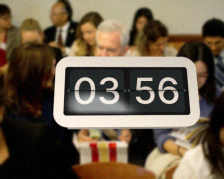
3:56
